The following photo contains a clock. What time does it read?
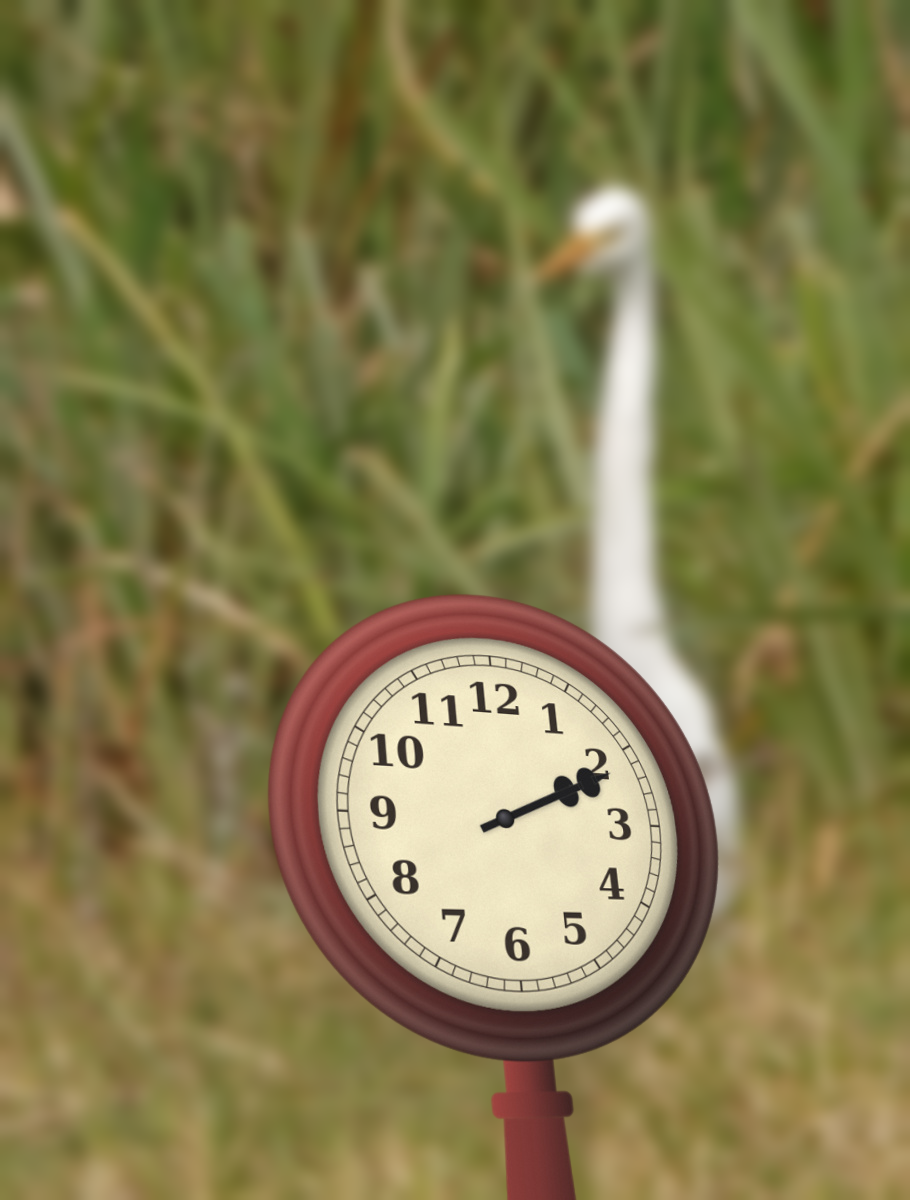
2:11
